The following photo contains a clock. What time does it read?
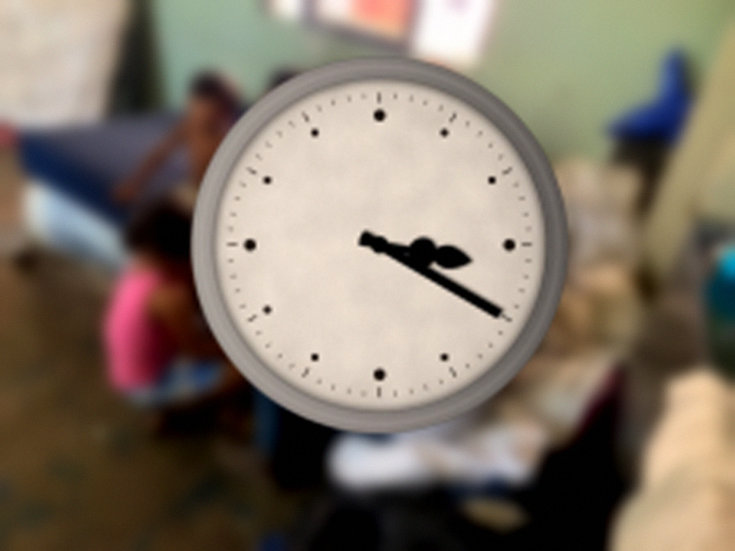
3:20
